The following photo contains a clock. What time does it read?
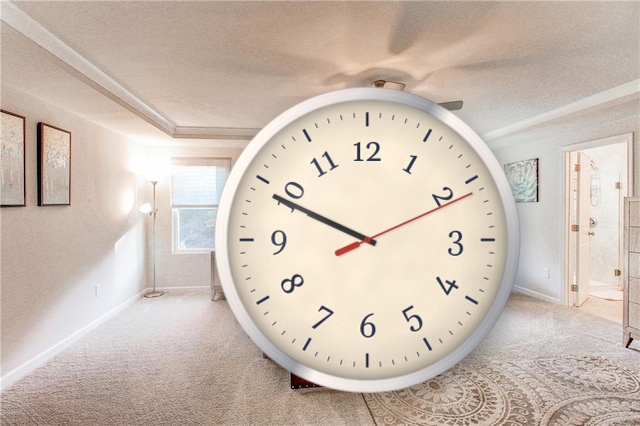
9:49:11
